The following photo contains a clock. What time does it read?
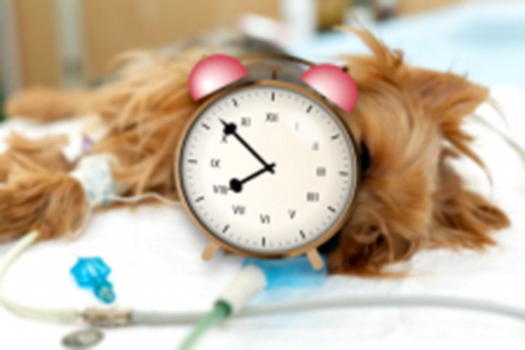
7:52
